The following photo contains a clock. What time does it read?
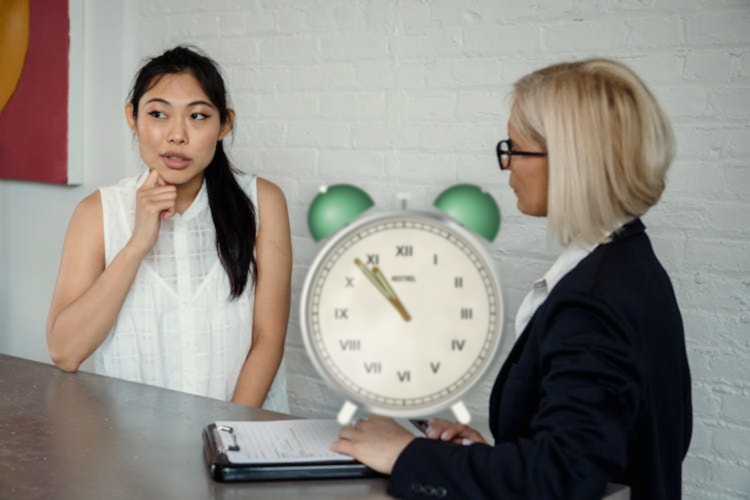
10:53
